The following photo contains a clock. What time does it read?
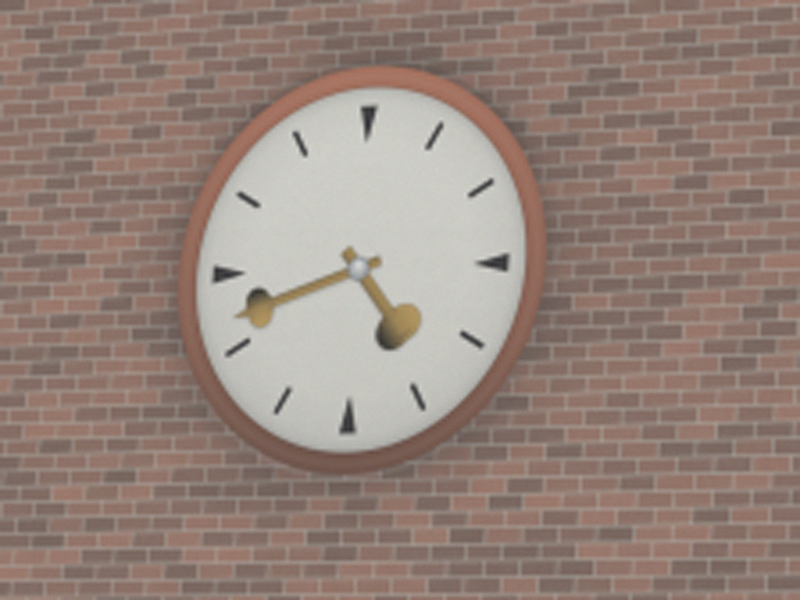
4:42
